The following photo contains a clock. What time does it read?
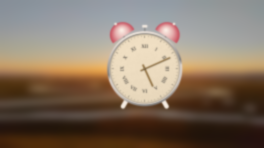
5:11
